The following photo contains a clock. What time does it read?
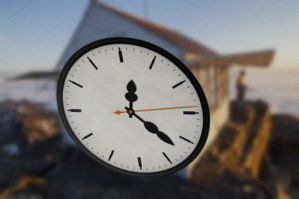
12:22:14
